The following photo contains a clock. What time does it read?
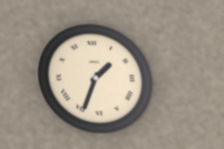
1:34
